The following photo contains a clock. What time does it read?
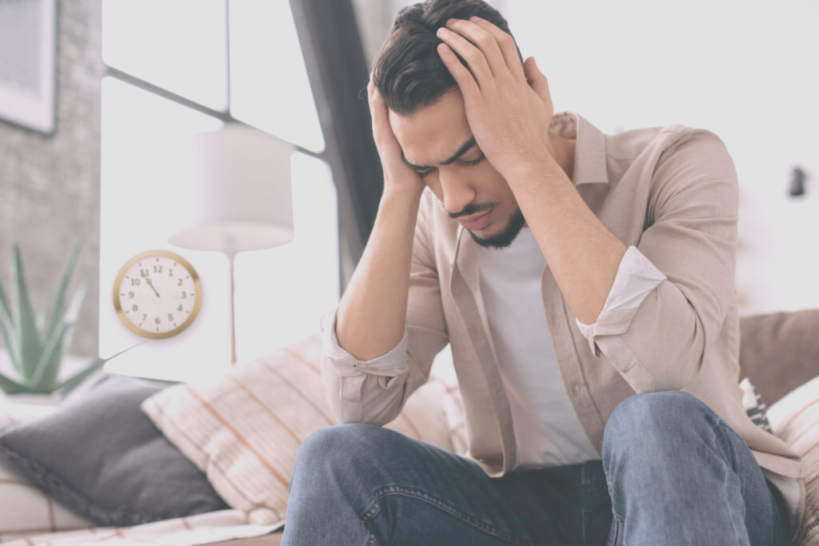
10:54
